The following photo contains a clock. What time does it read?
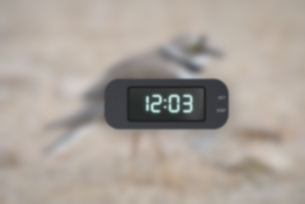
12:03
